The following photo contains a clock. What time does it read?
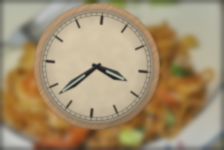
3:38
